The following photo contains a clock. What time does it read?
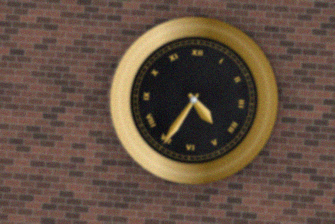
4:35
